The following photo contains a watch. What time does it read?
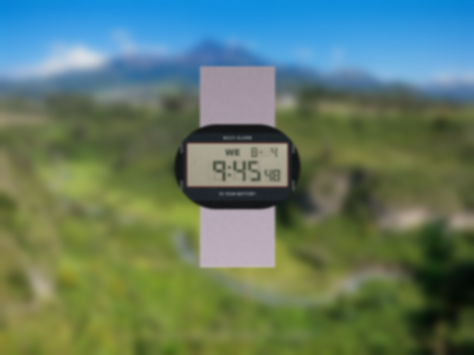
9:45
